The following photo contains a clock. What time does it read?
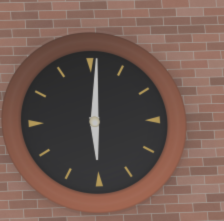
6:01
